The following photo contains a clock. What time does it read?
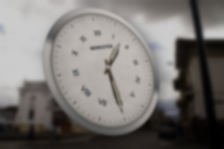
1:30
